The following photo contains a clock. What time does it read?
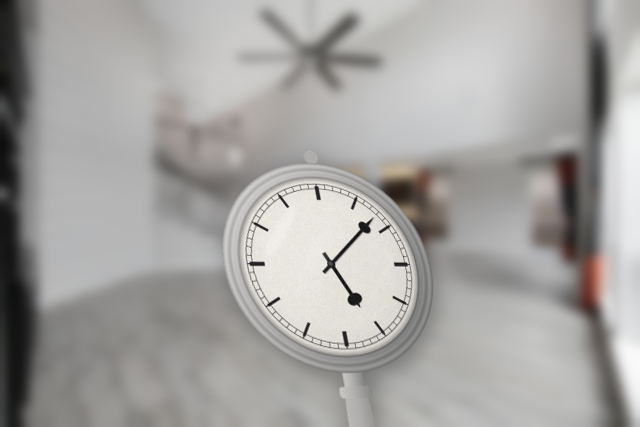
5:08
